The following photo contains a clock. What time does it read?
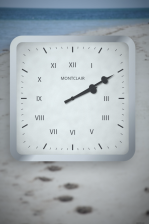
2:10
